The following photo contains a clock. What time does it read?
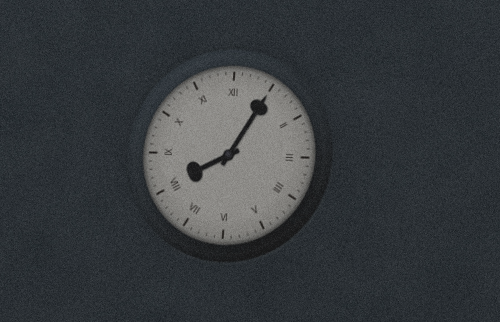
8:05
